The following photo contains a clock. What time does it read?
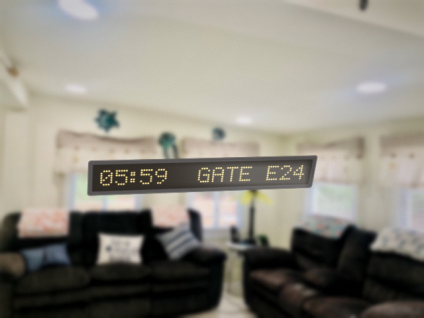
5:59
